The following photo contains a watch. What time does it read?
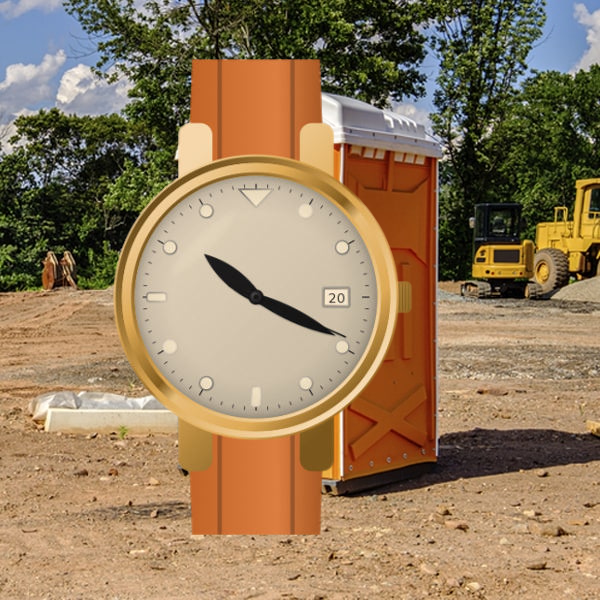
10:19:19
